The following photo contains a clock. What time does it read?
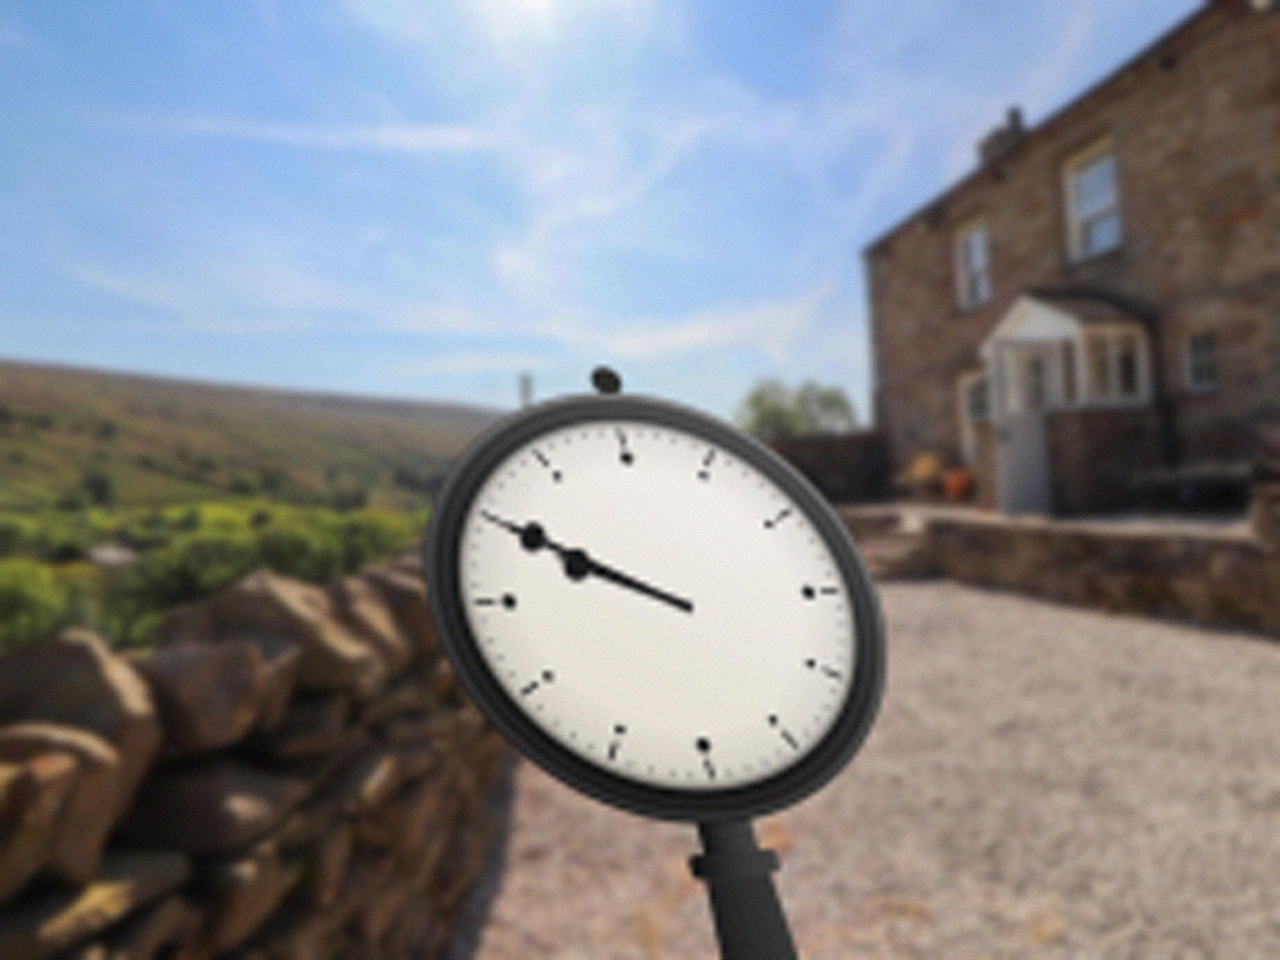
9:50
